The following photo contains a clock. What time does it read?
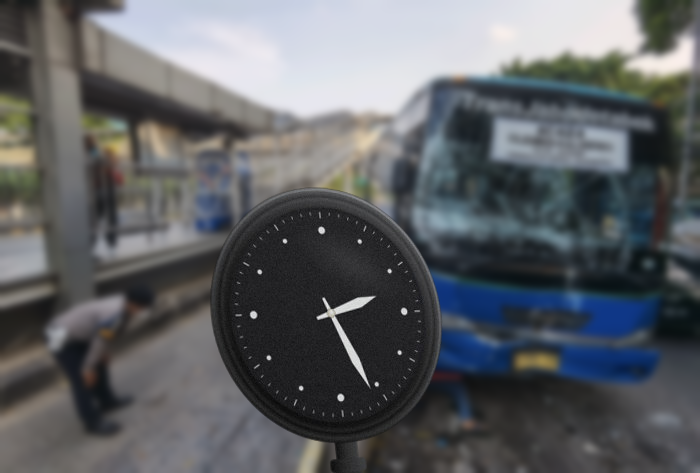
2:26
